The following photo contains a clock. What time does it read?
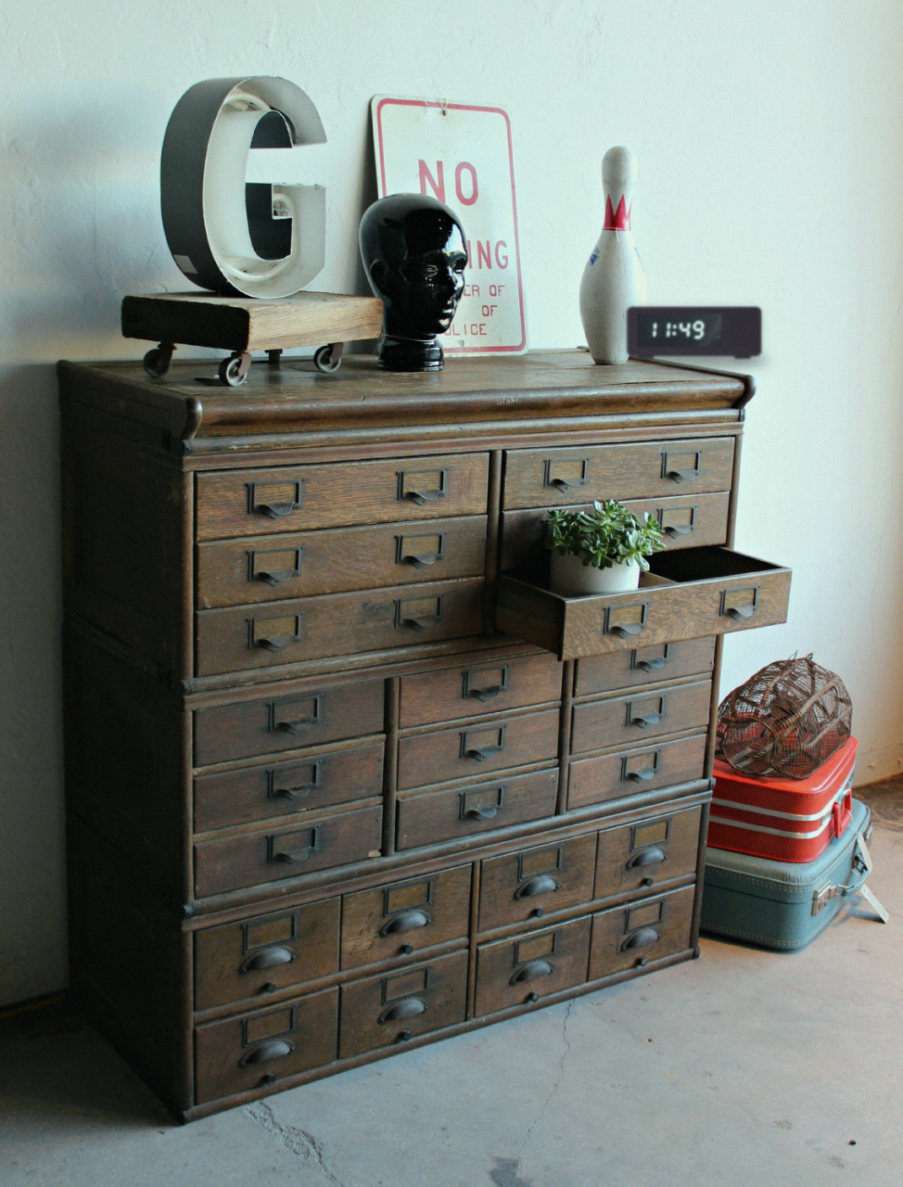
11:49
